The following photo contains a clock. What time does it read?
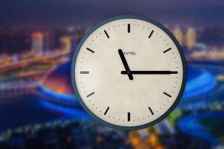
11:15
